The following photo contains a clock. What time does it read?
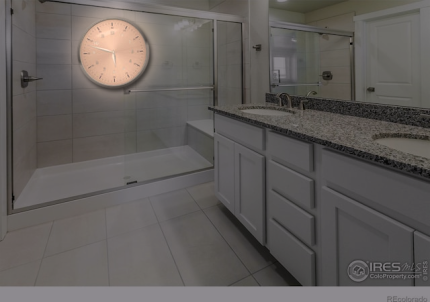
5:48
